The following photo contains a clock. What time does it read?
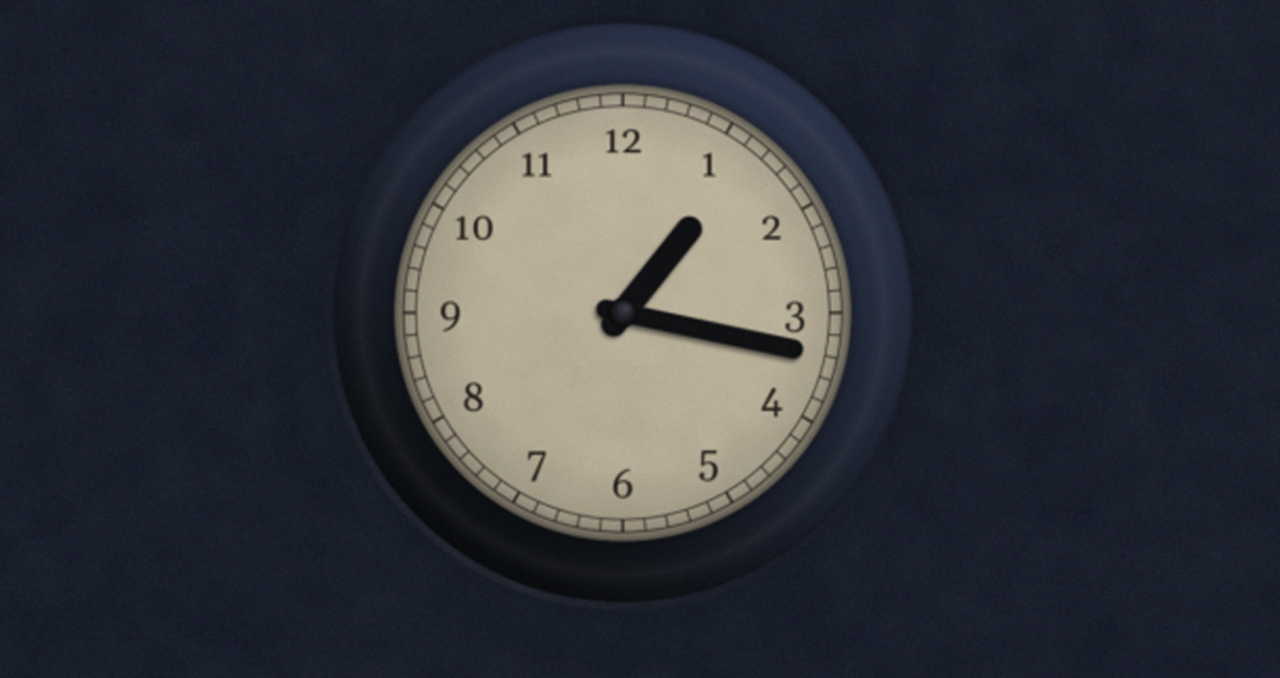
1:17
